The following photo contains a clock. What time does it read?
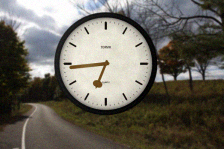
6:44
